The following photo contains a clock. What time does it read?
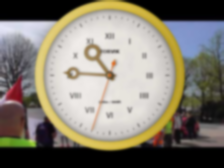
10:45:33
